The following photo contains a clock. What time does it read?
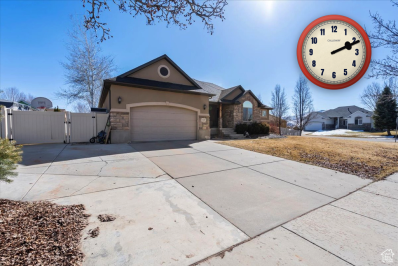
2:11
